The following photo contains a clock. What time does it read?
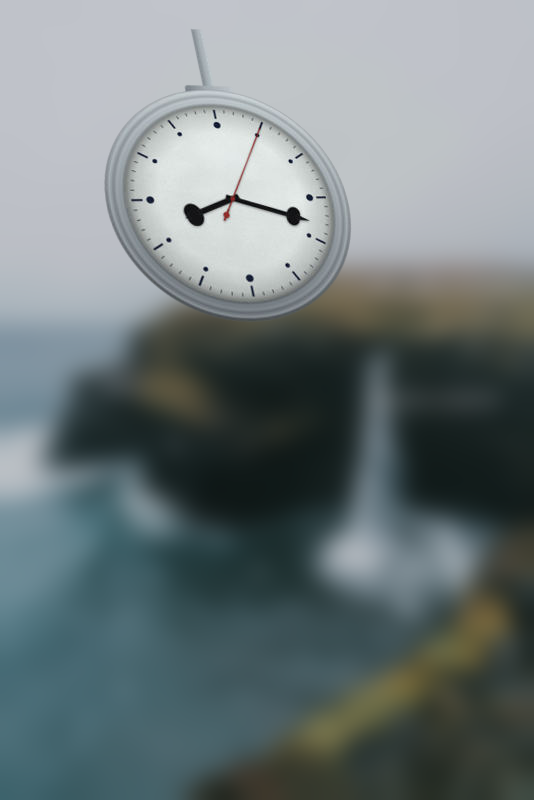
8:18:05
